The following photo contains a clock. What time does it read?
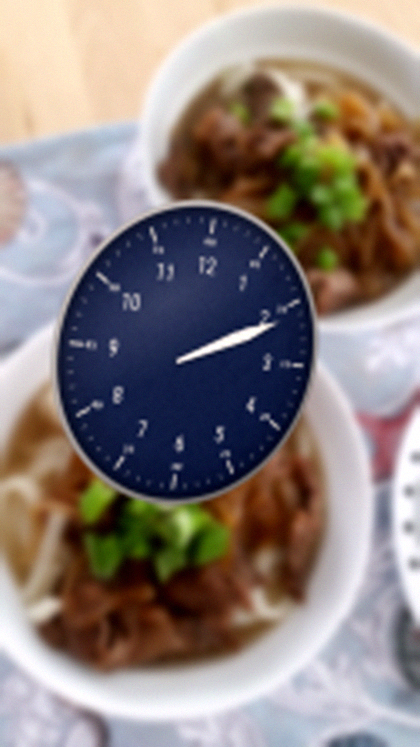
2:11
